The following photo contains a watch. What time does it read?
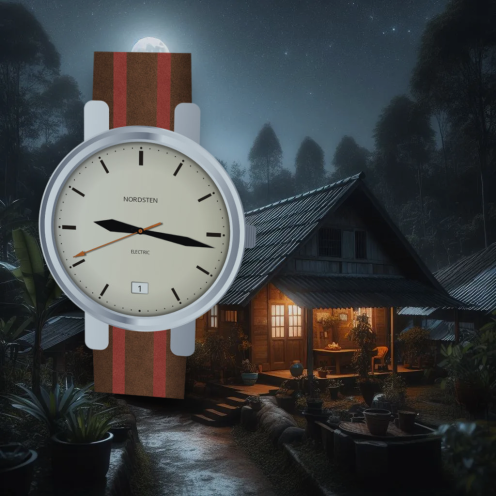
9:16:41
